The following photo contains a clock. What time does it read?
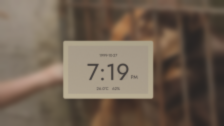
7:19
